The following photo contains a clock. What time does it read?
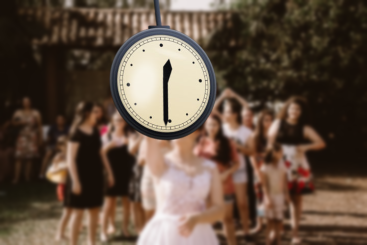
12:31
